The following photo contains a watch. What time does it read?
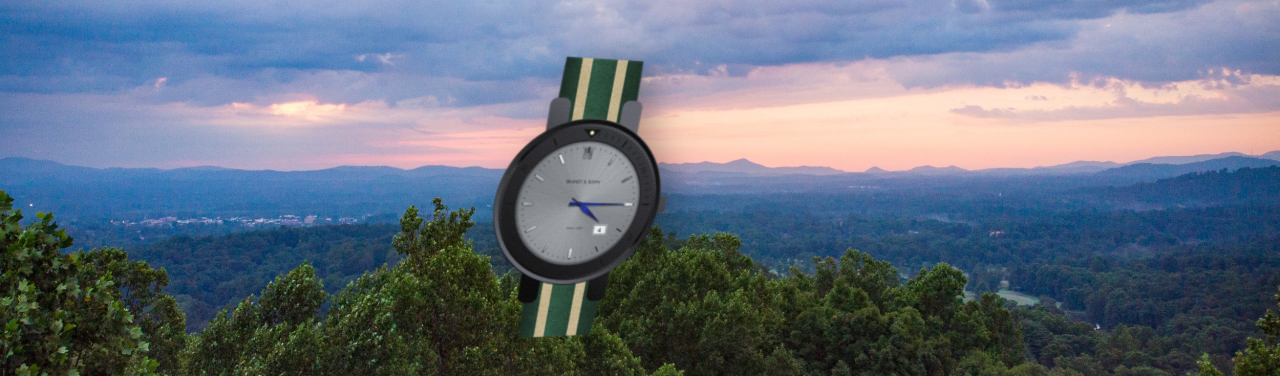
4:15
